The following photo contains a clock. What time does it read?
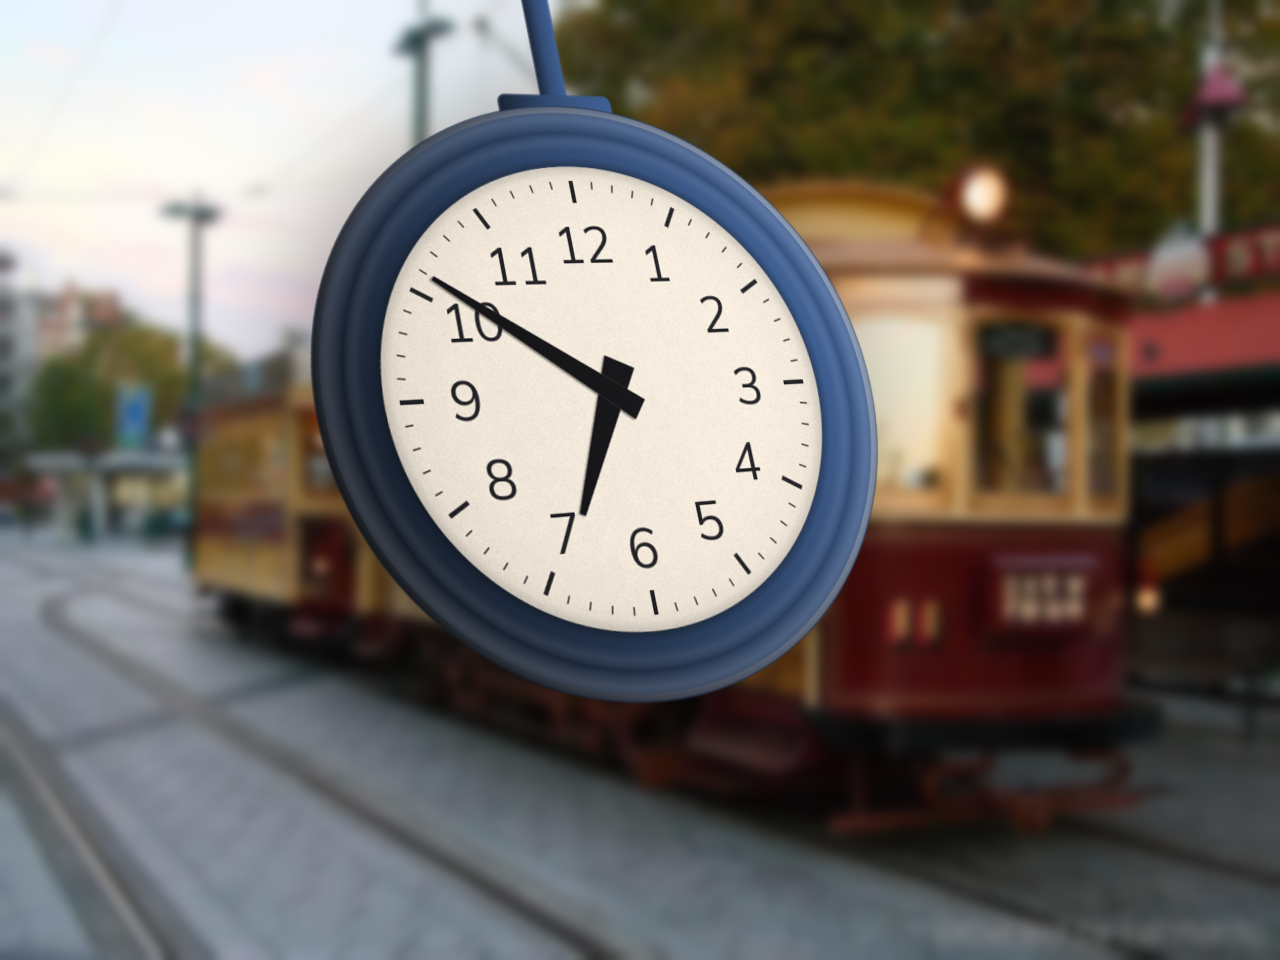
6:51
